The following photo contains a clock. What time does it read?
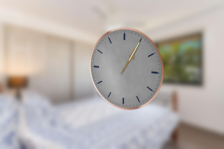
1:05
